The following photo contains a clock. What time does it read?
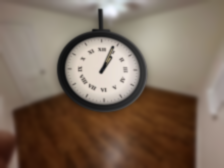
1:04
